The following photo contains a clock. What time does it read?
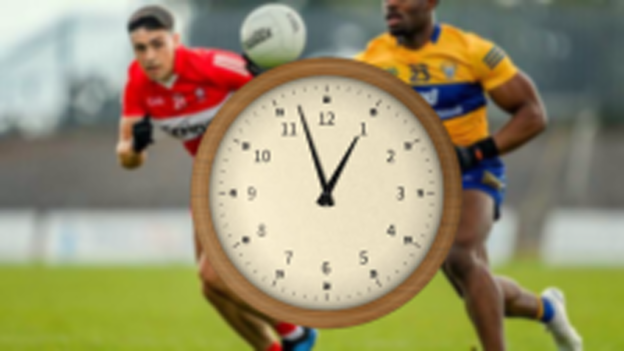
12:57
